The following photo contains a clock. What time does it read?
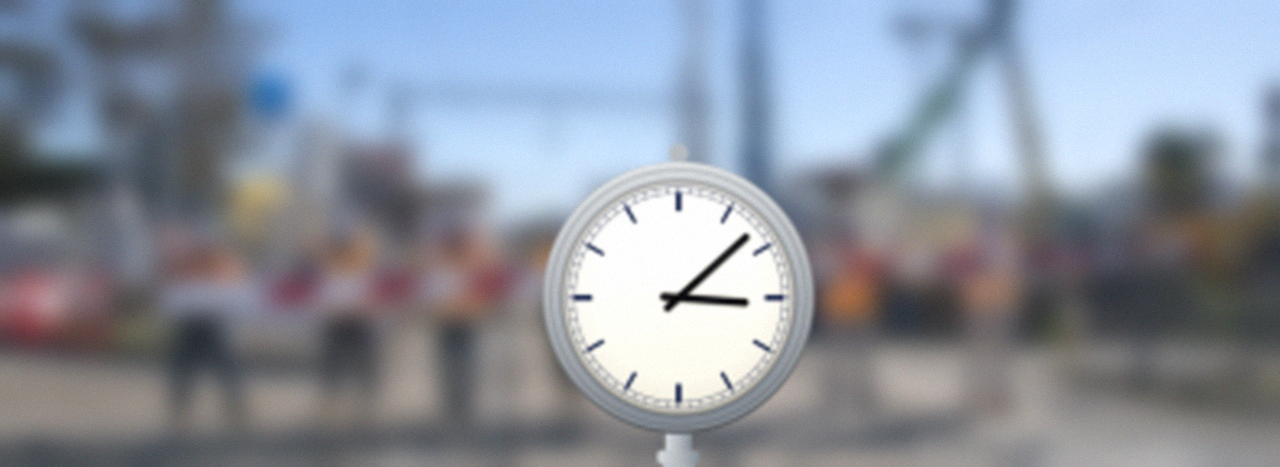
3:08
